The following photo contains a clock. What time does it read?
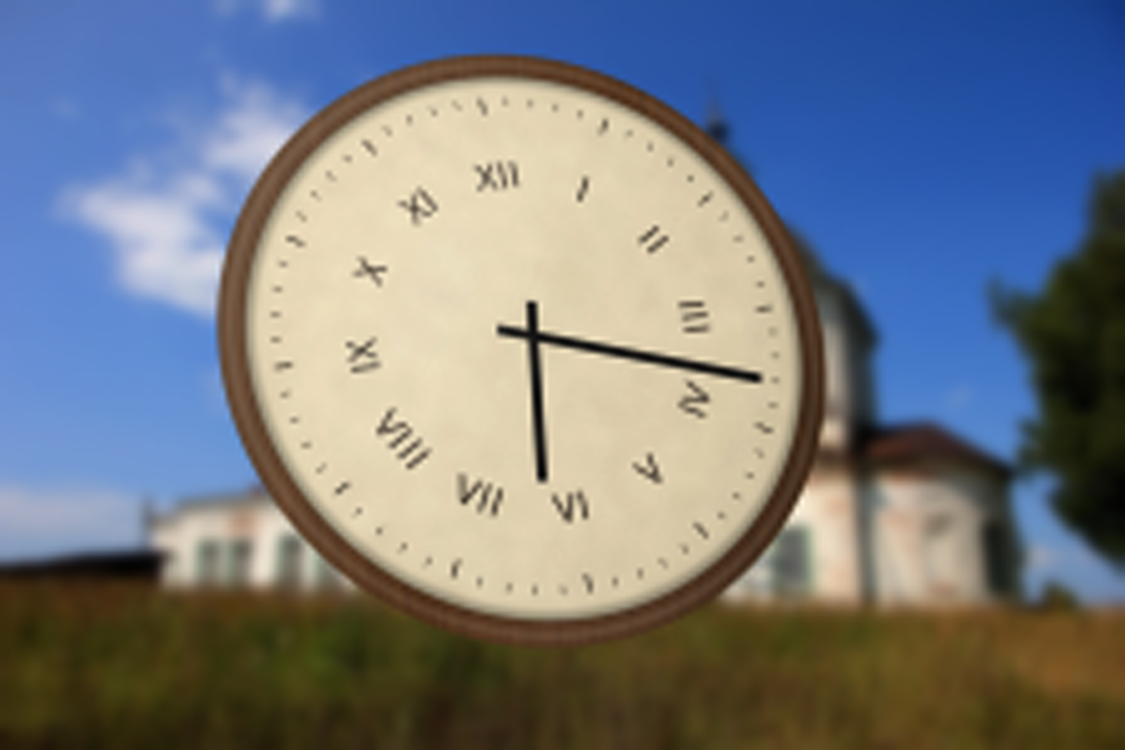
6:18
